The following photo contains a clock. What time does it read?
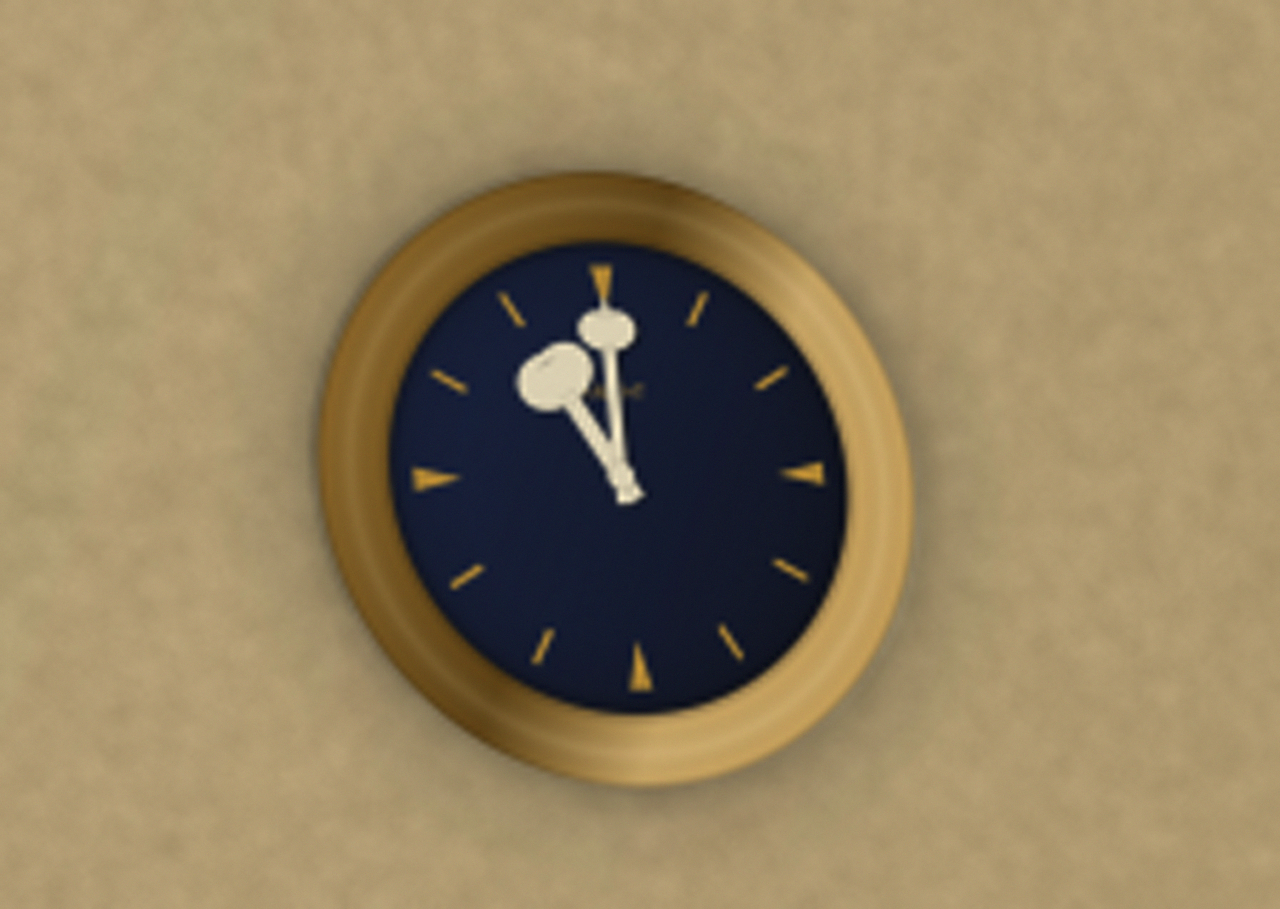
11:00
